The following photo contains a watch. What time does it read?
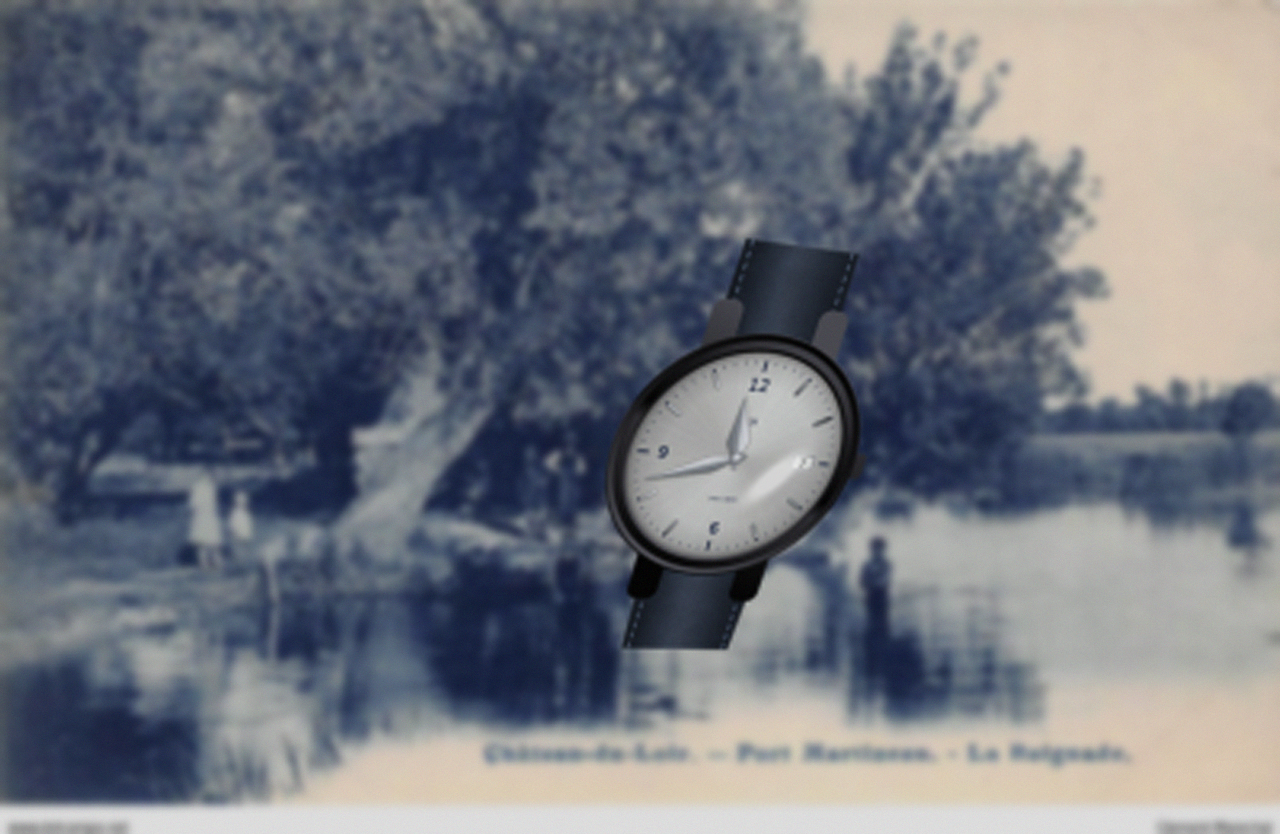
11:42
